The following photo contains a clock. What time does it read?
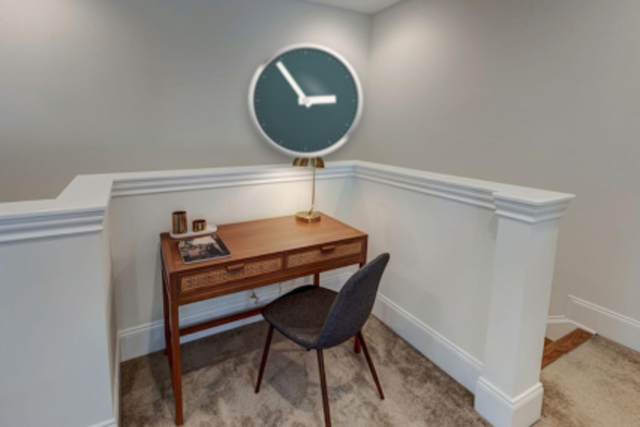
2:54
